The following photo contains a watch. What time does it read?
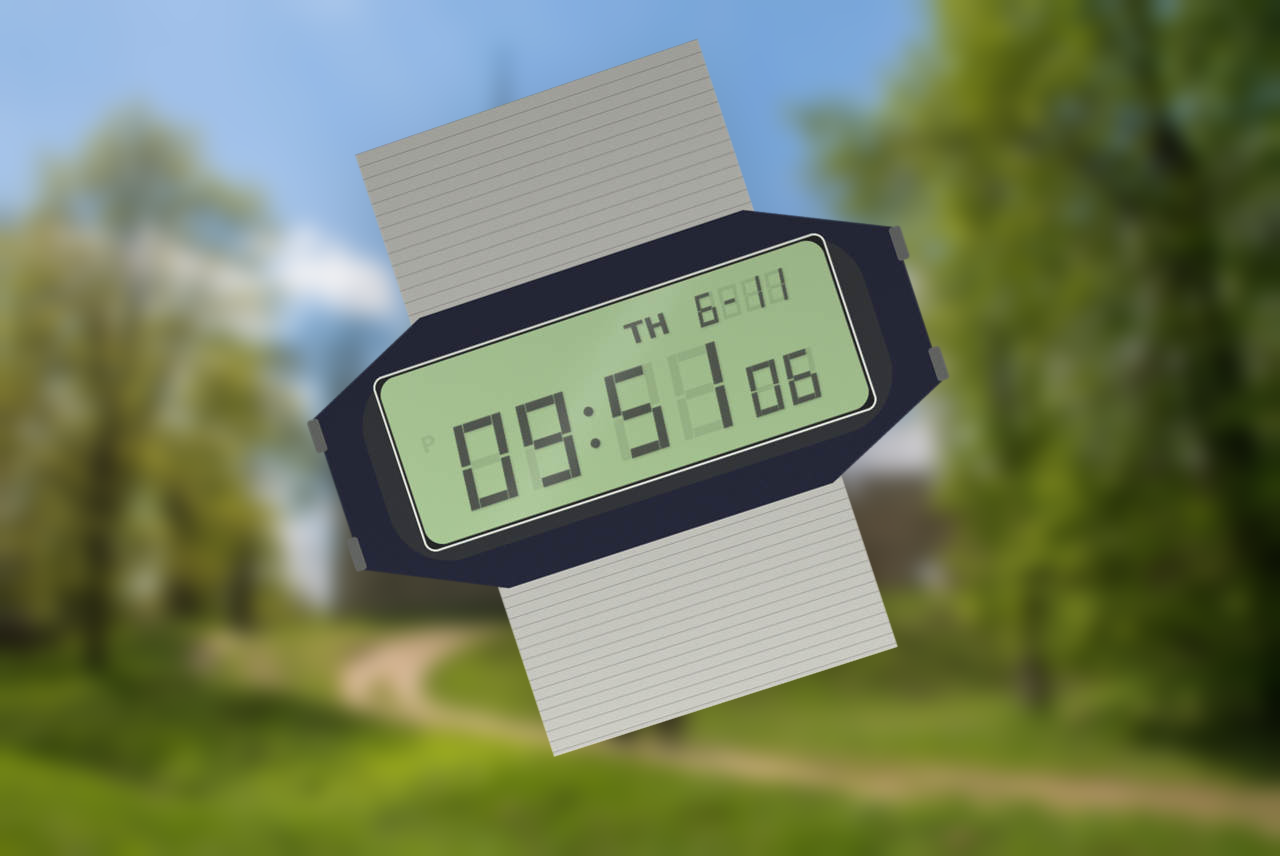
9:51:06
